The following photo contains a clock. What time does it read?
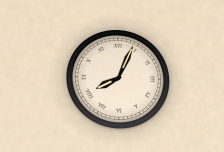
8:04
